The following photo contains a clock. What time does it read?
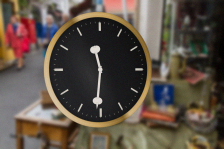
11:31
